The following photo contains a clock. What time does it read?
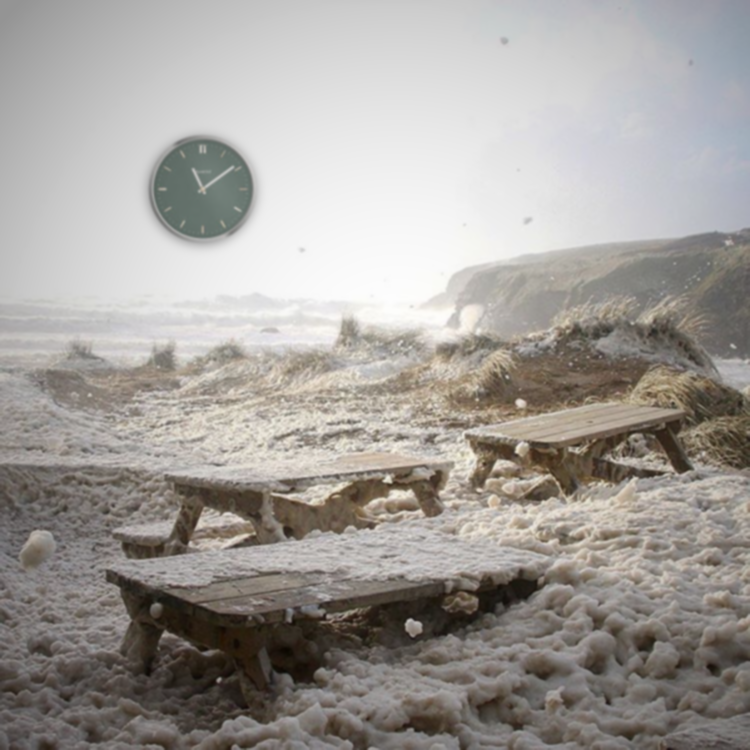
11:09
